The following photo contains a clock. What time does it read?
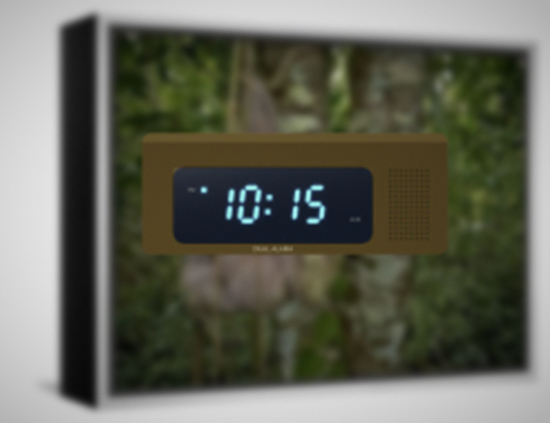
10:15
